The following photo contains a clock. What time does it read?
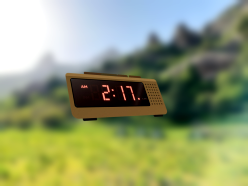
2:17
